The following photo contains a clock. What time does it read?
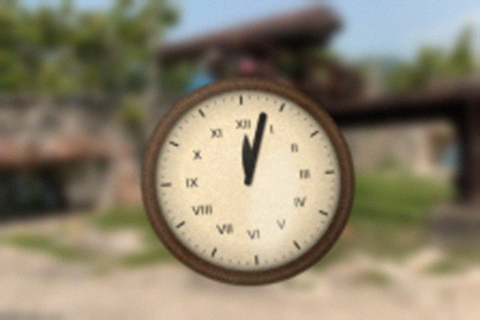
12:03
